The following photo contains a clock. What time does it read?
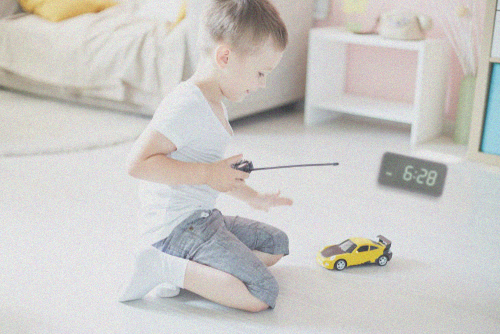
6:28
